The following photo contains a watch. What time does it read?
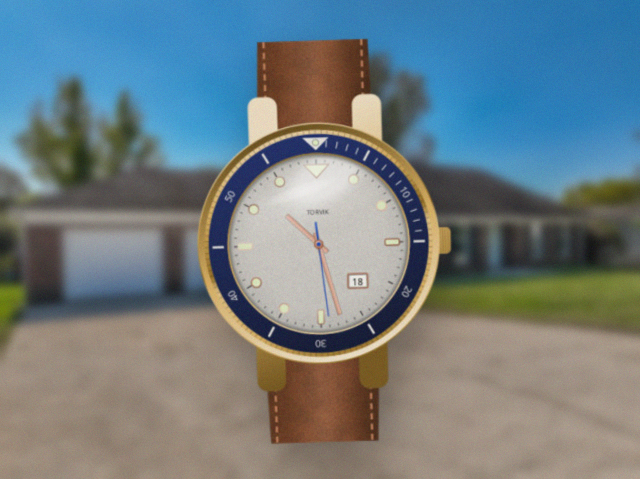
10:27:29
